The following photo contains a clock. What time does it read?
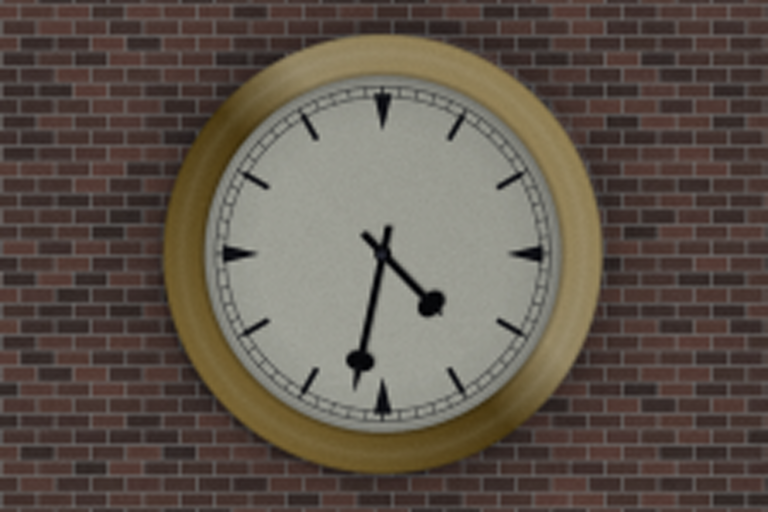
4:32
